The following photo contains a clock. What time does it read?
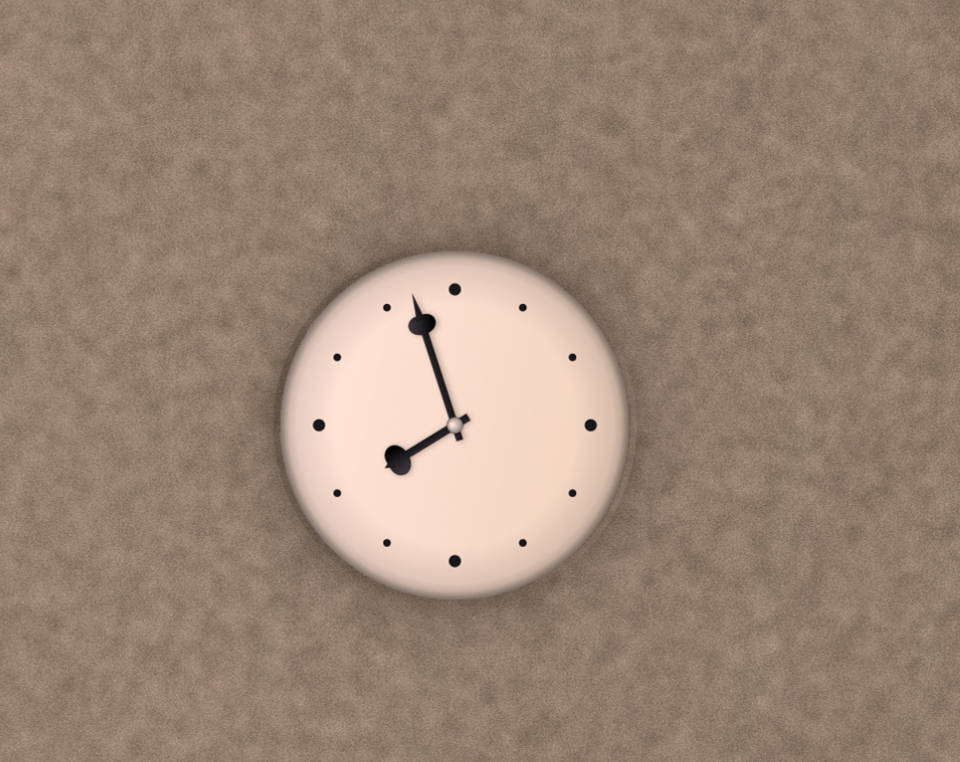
7:57
